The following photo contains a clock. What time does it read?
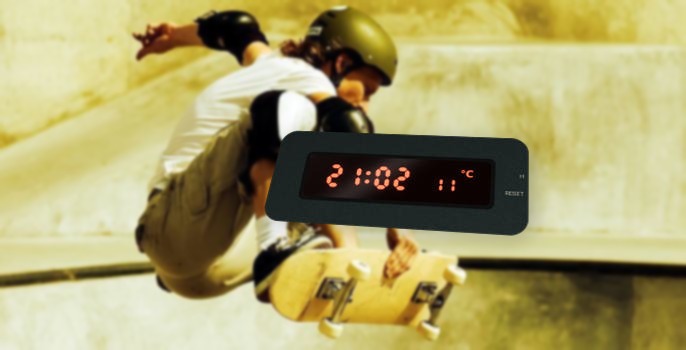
21:02
